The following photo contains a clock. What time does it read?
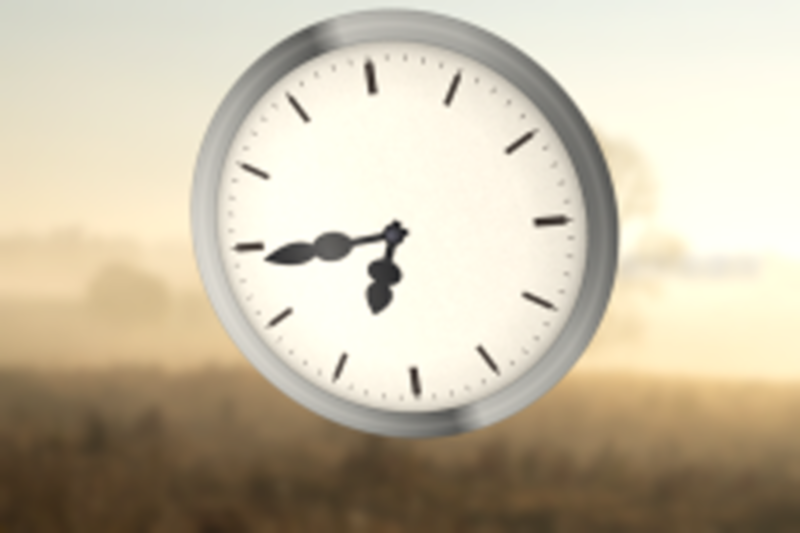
6:44
